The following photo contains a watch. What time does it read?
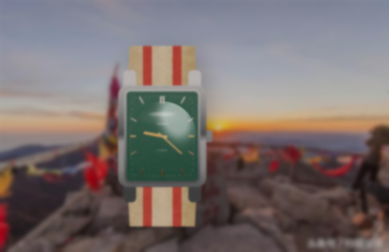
9:22
